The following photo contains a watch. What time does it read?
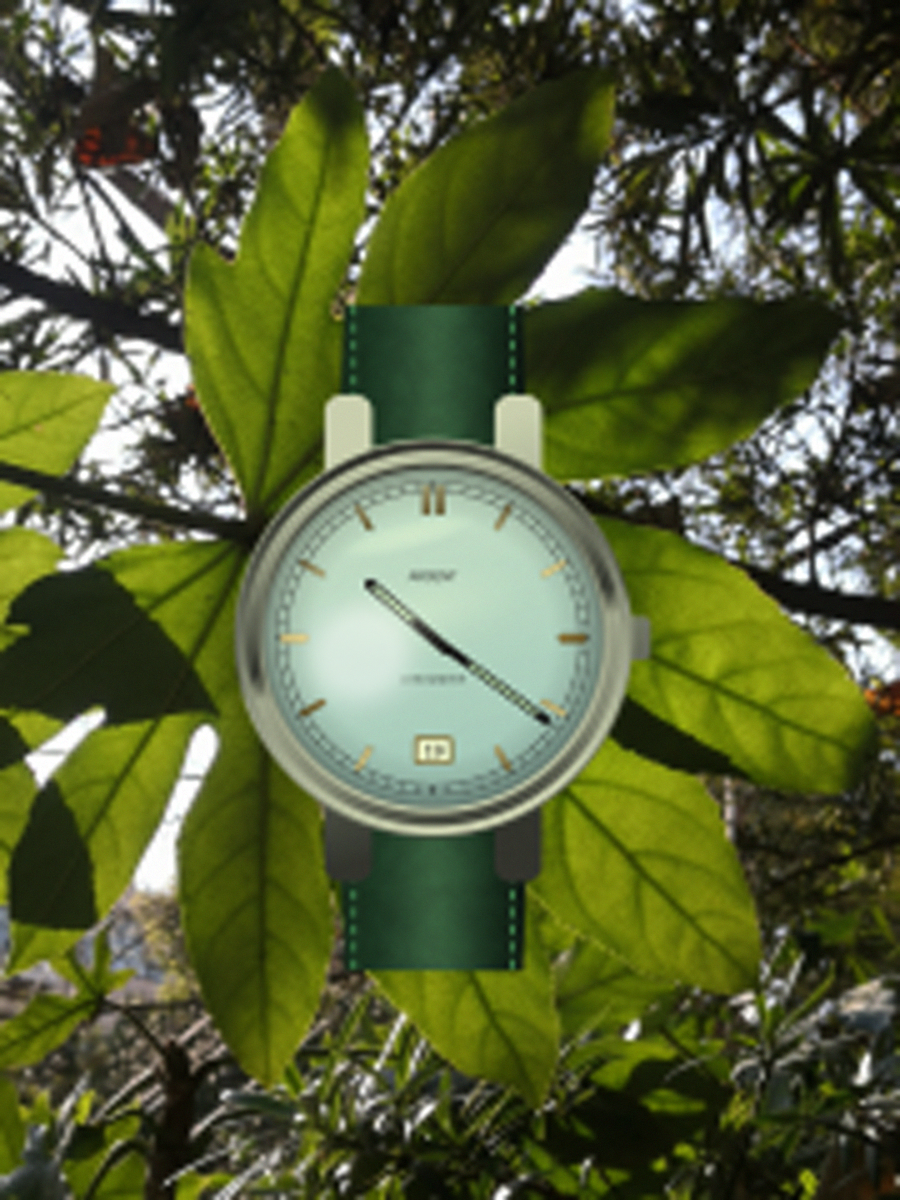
10:21
